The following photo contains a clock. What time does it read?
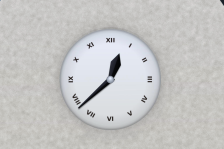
12:38
